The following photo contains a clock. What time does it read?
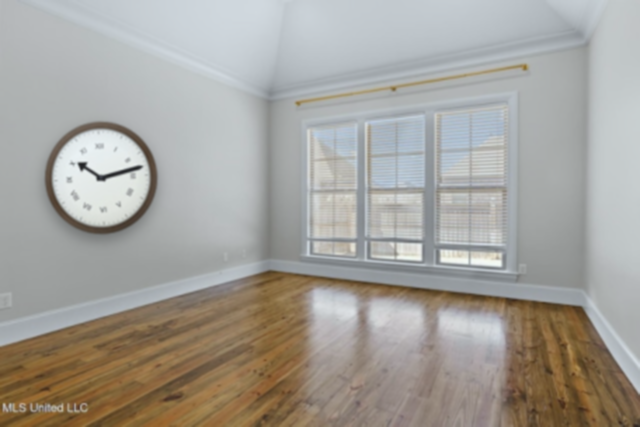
10:13
